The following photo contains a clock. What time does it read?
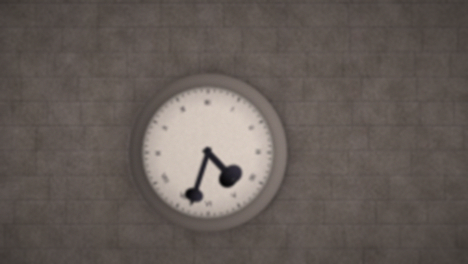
4:33
